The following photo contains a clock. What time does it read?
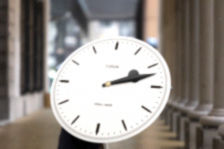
2:12
